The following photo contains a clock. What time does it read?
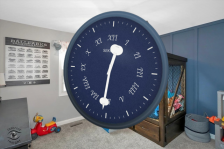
12:31
